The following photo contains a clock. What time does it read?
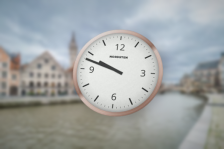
9:48
